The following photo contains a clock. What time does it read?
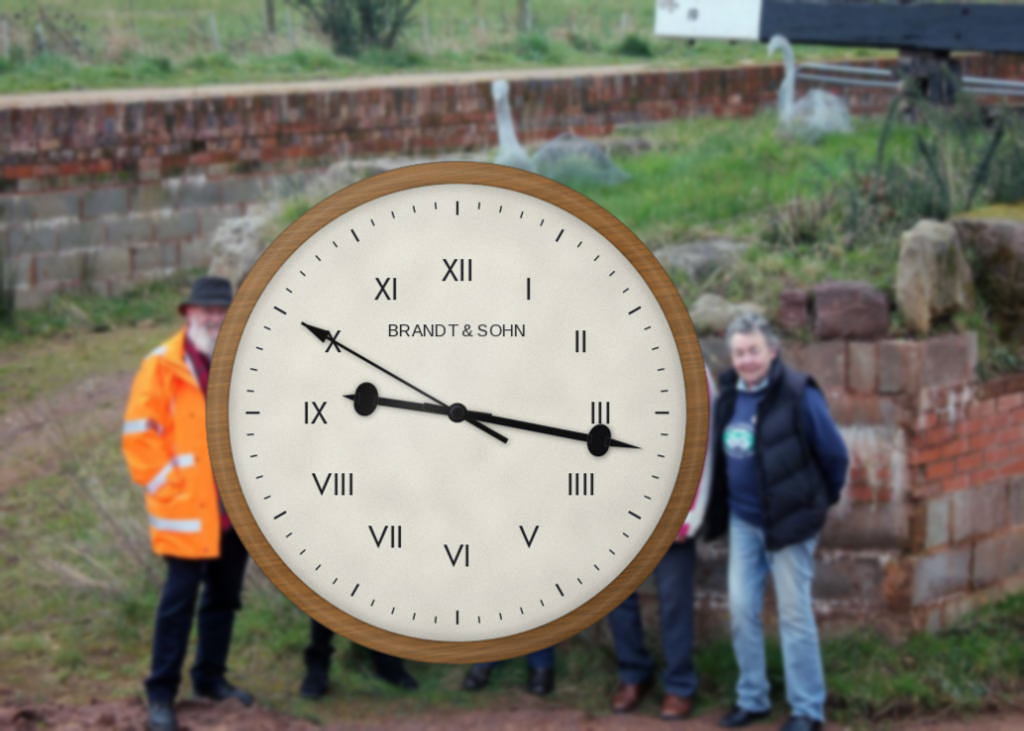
9:16:50
